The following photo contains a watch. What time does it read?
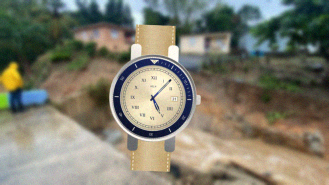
5:07
